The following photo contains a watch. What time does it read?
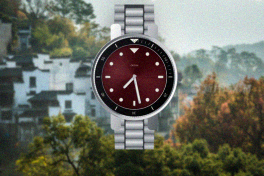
7:28
